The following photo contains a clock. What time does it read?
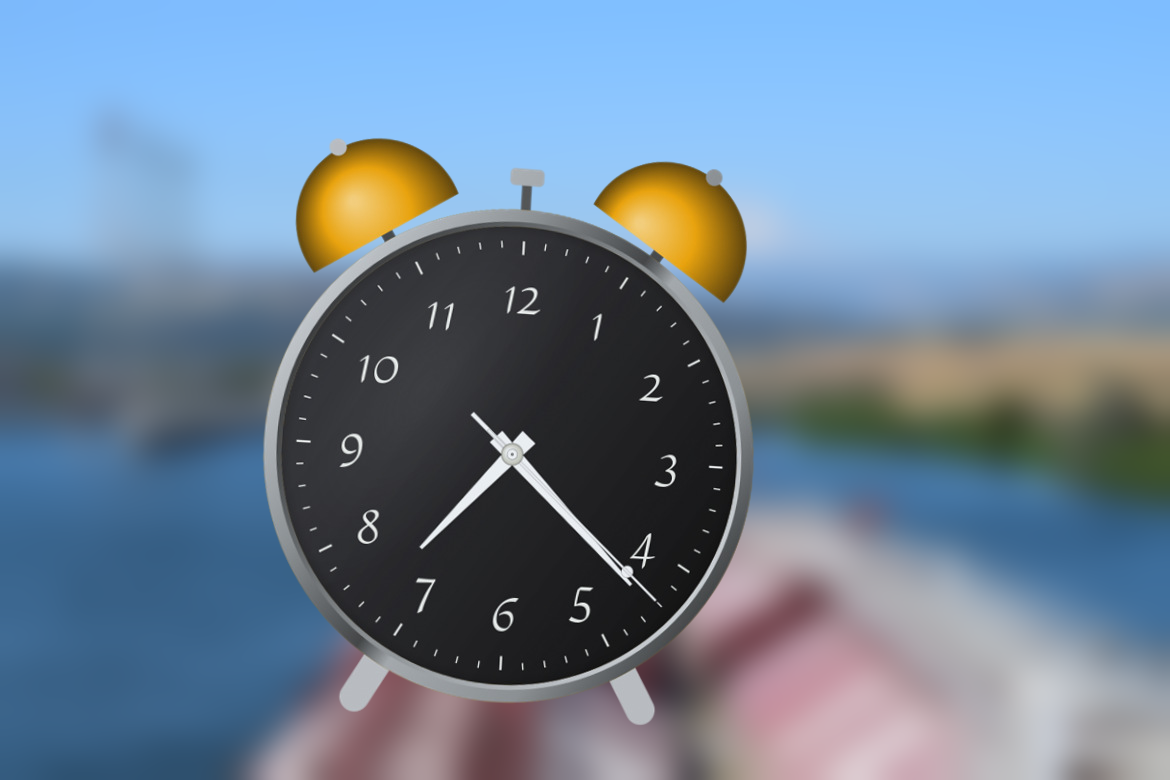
7:22:22
